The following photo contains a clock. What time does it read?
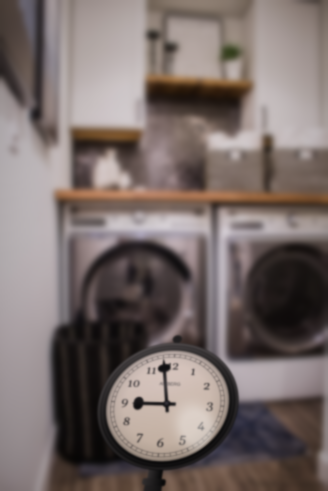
8:58
